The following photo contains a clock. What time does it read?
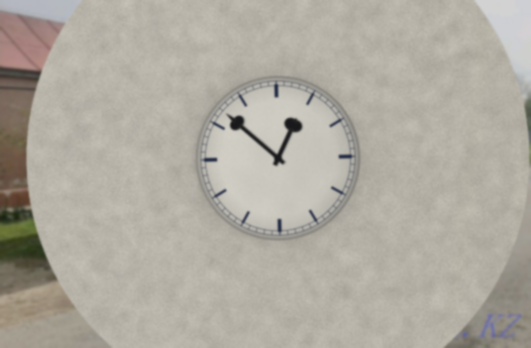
12:52
